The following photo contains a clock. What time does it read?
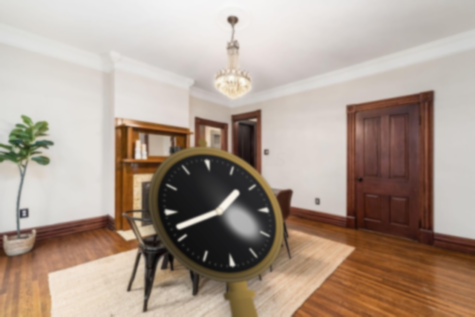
1:42
